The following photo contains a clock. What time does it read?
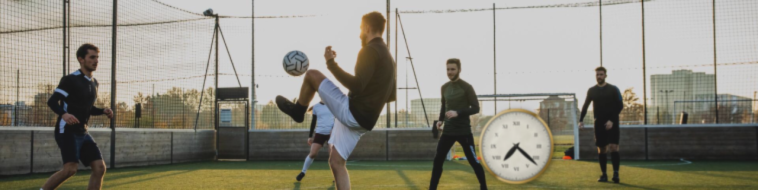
7:22
